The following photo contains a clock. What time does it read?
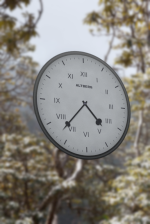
4:37
